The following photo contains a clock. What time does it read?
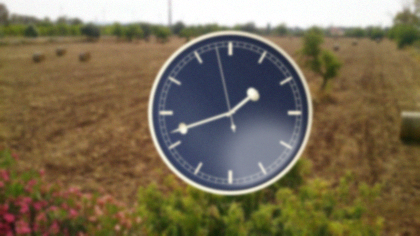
1:41:58
